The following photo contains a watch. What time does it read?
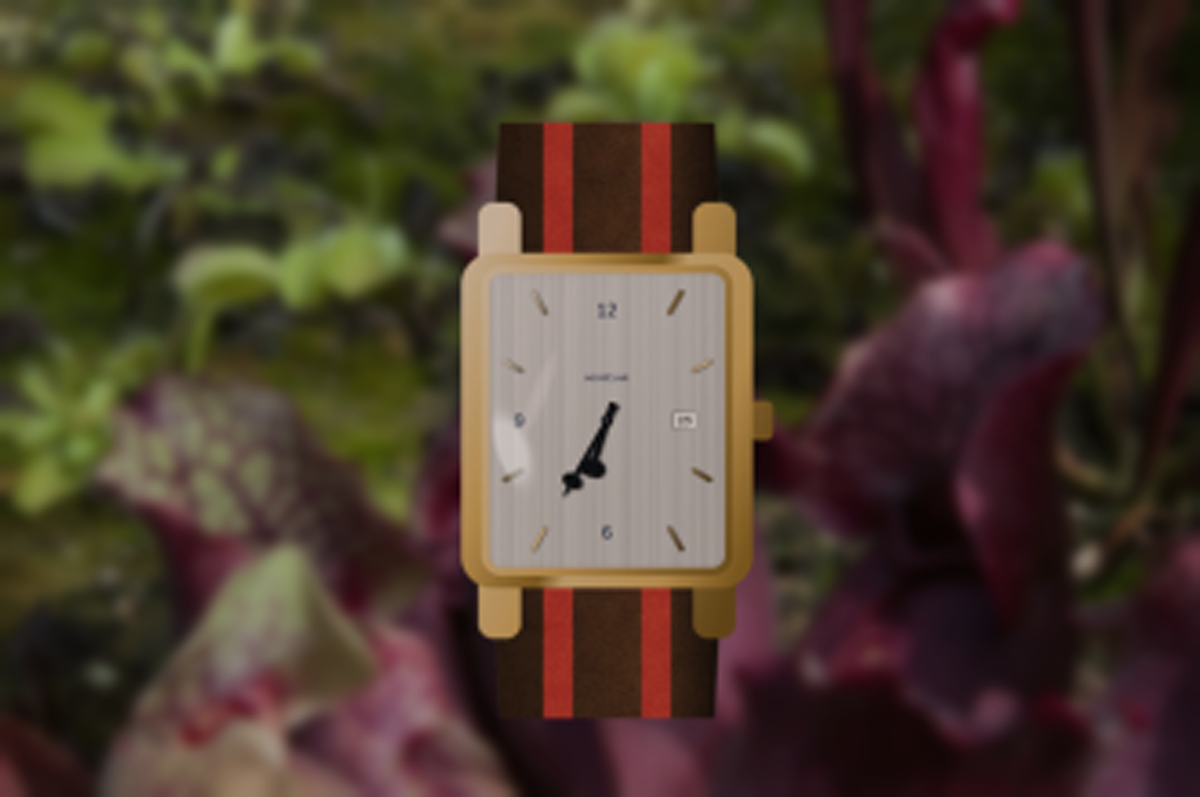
6:35
